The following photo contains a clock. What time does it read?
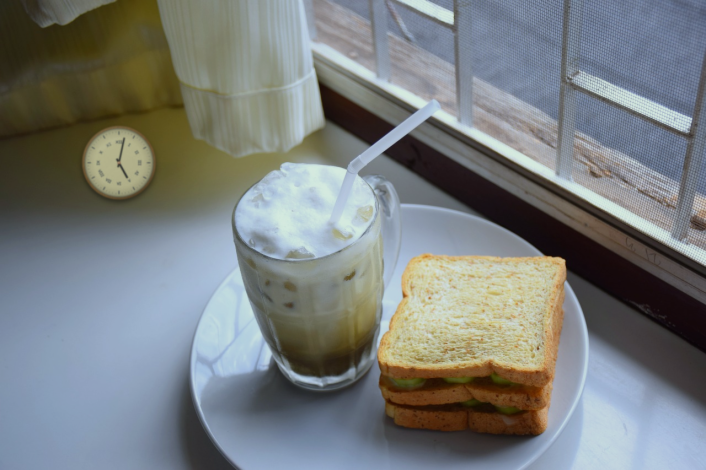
5:02
